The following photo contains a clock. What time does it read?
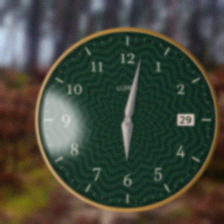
6:02
